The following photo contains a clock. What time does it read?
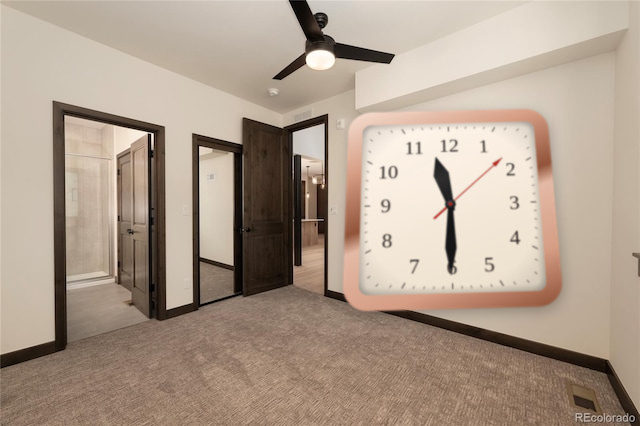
11:30:08
